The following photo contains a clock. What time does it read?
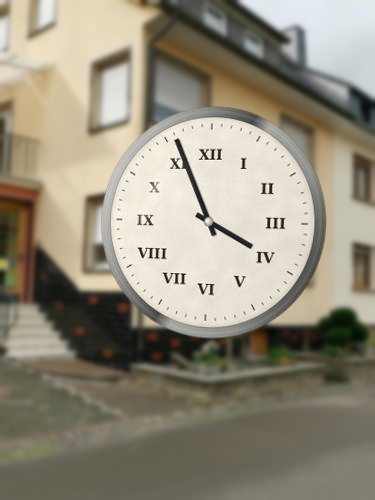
3:56
